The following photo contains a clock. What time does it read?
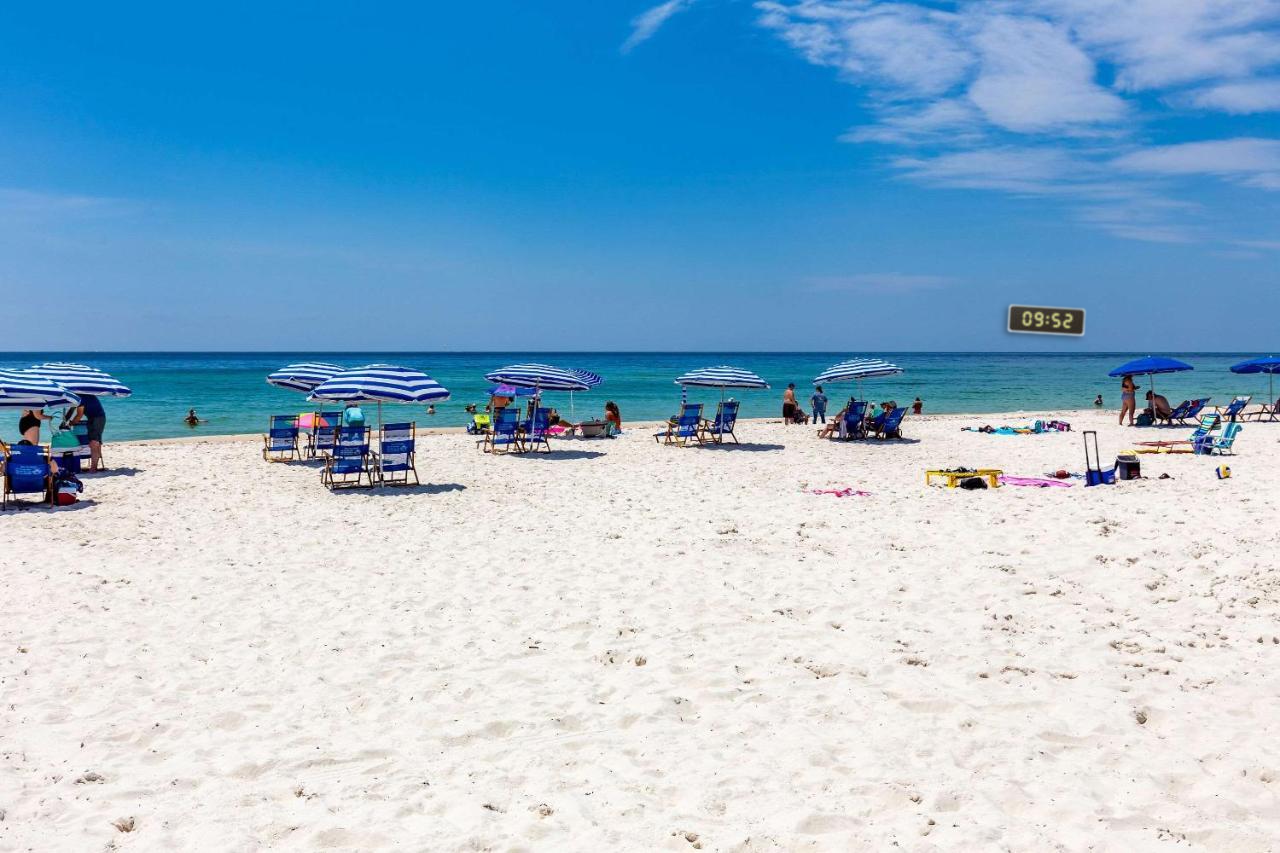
9:52
